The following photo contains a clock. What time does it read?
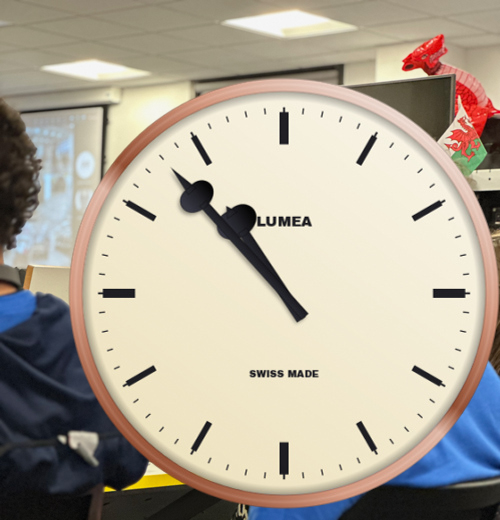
10:53
